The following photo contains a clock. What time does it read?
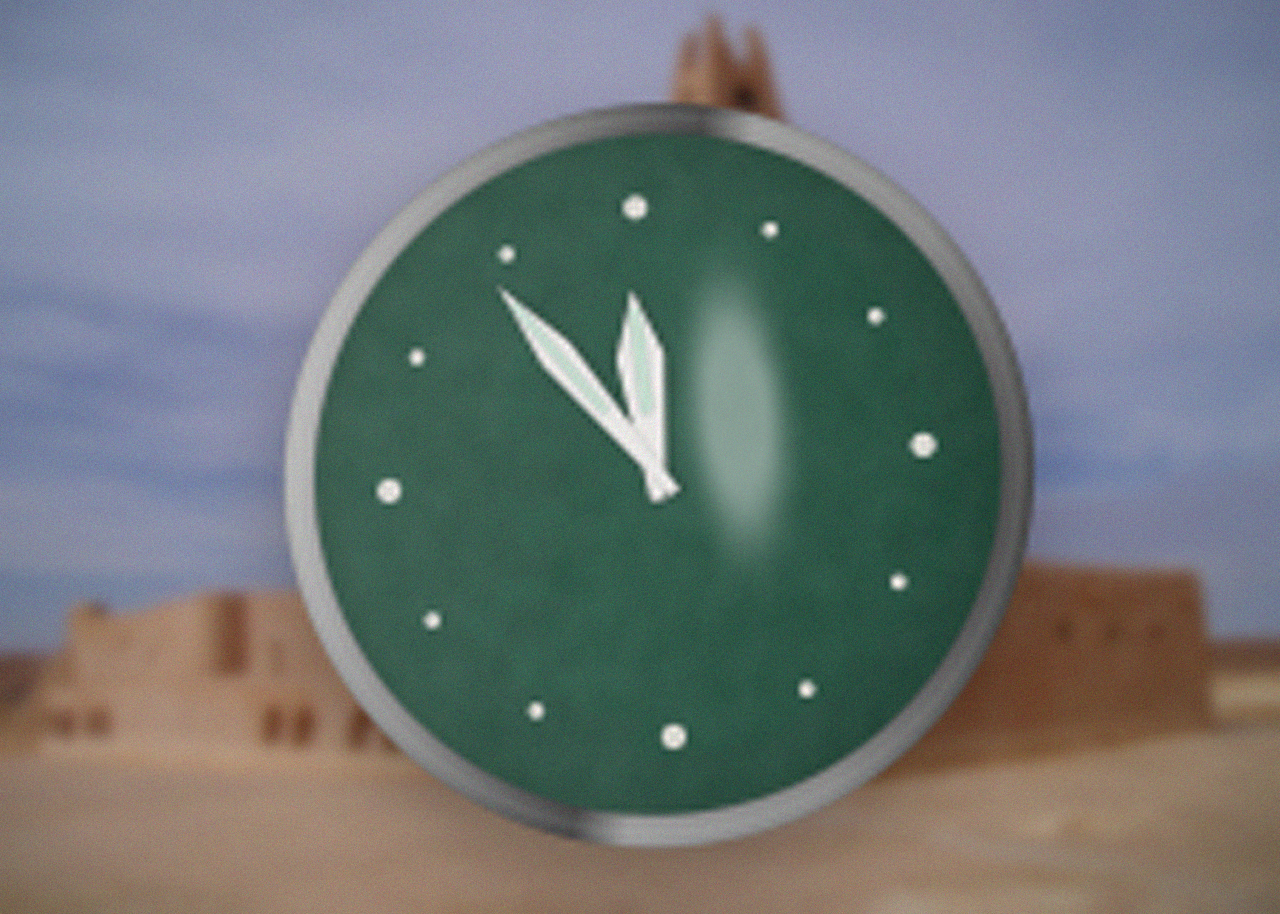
11:54
